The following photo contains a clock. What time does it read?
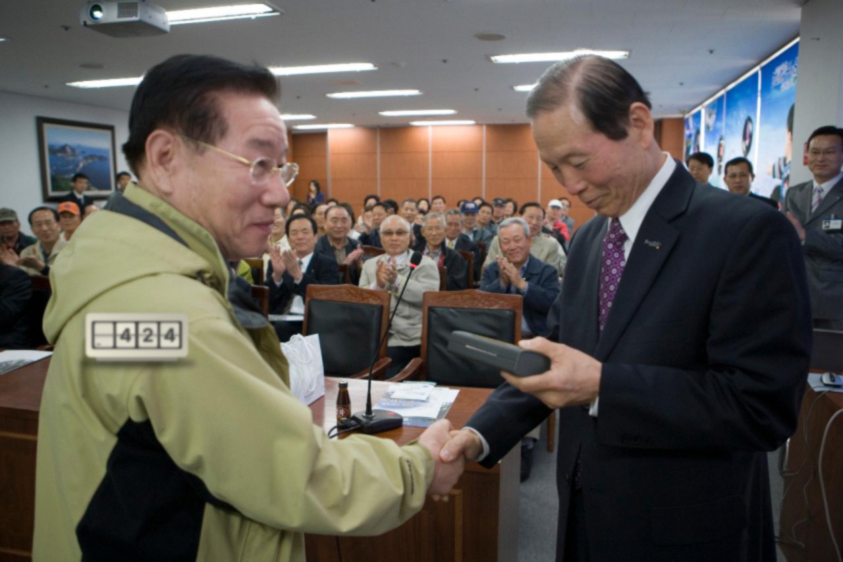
4:24
